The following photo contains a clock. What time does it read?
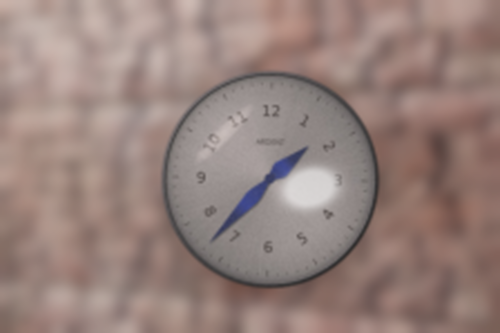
1:37
